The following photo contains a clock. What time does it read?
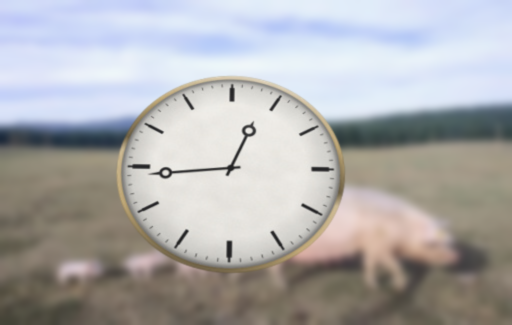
12:44
